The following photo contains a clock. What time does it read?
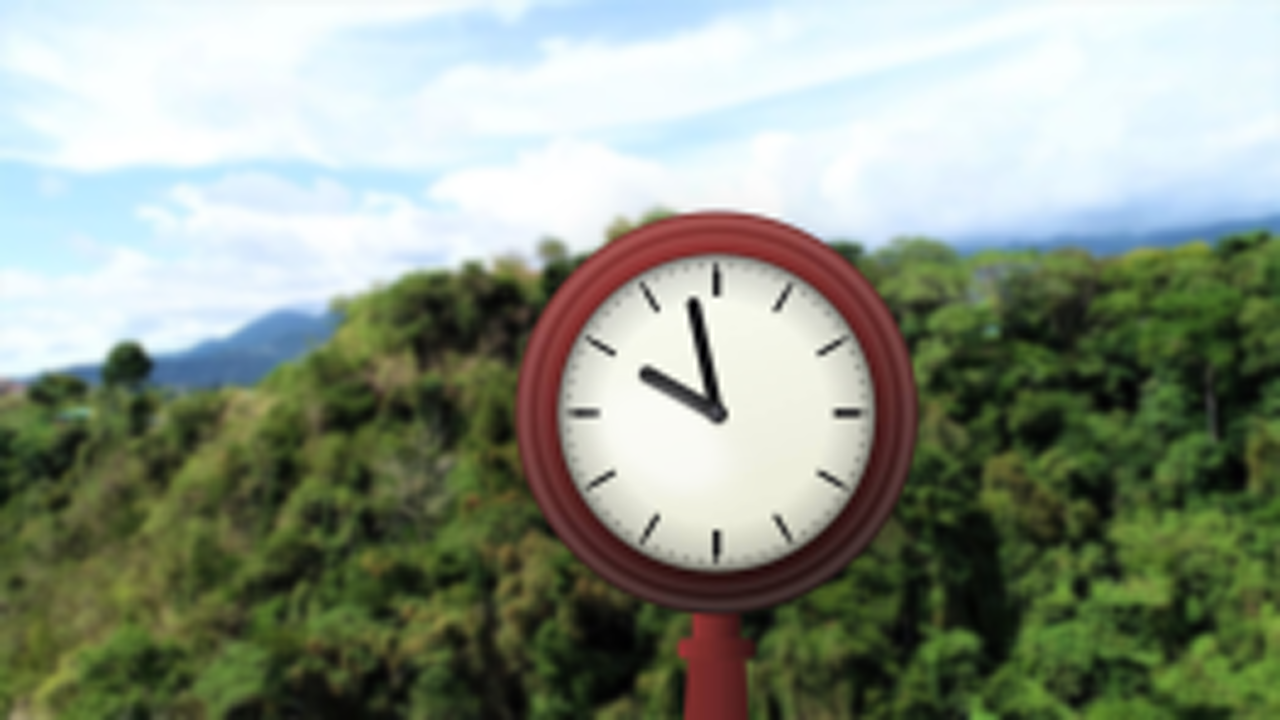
9:58
